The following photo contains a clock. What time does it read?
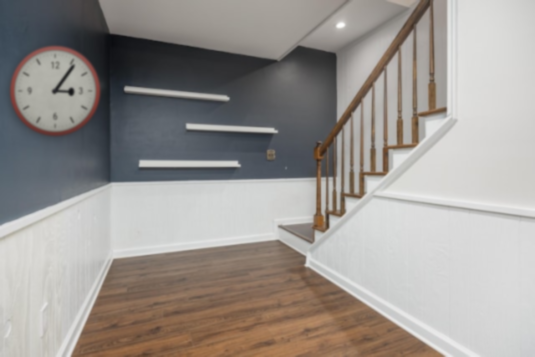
3:06
